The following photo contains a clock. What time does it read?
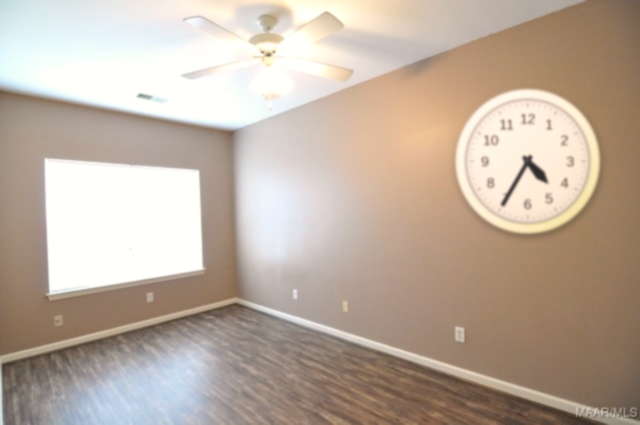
4:35
